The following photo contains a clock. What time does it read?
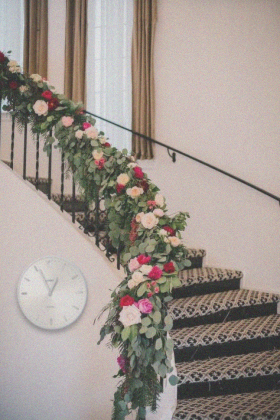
12:56
